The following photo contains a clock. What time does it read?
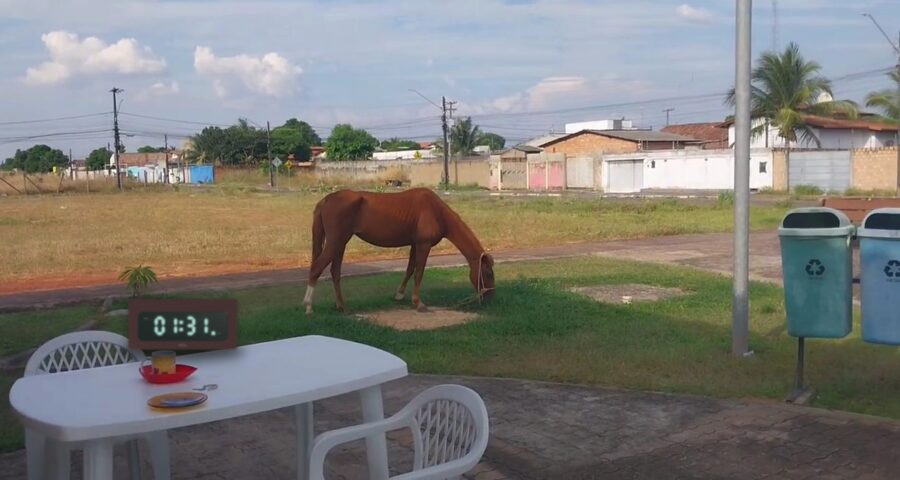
1:31
